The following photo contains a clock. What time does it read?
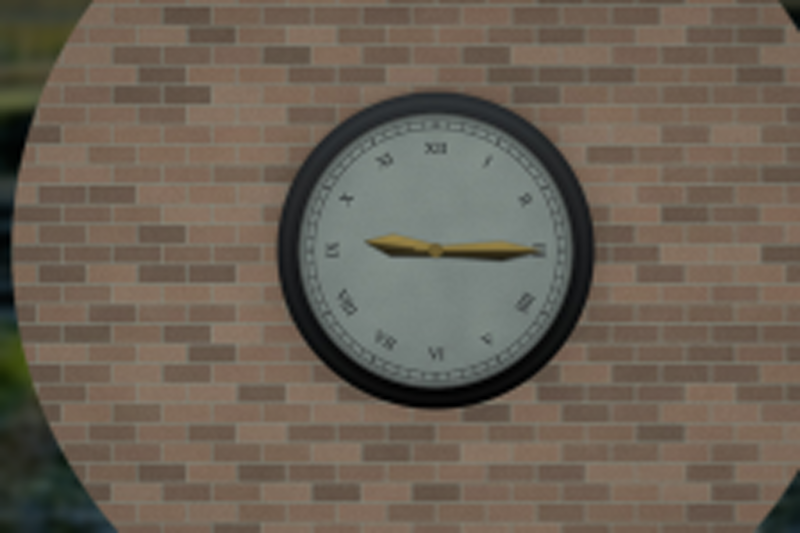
9:15
